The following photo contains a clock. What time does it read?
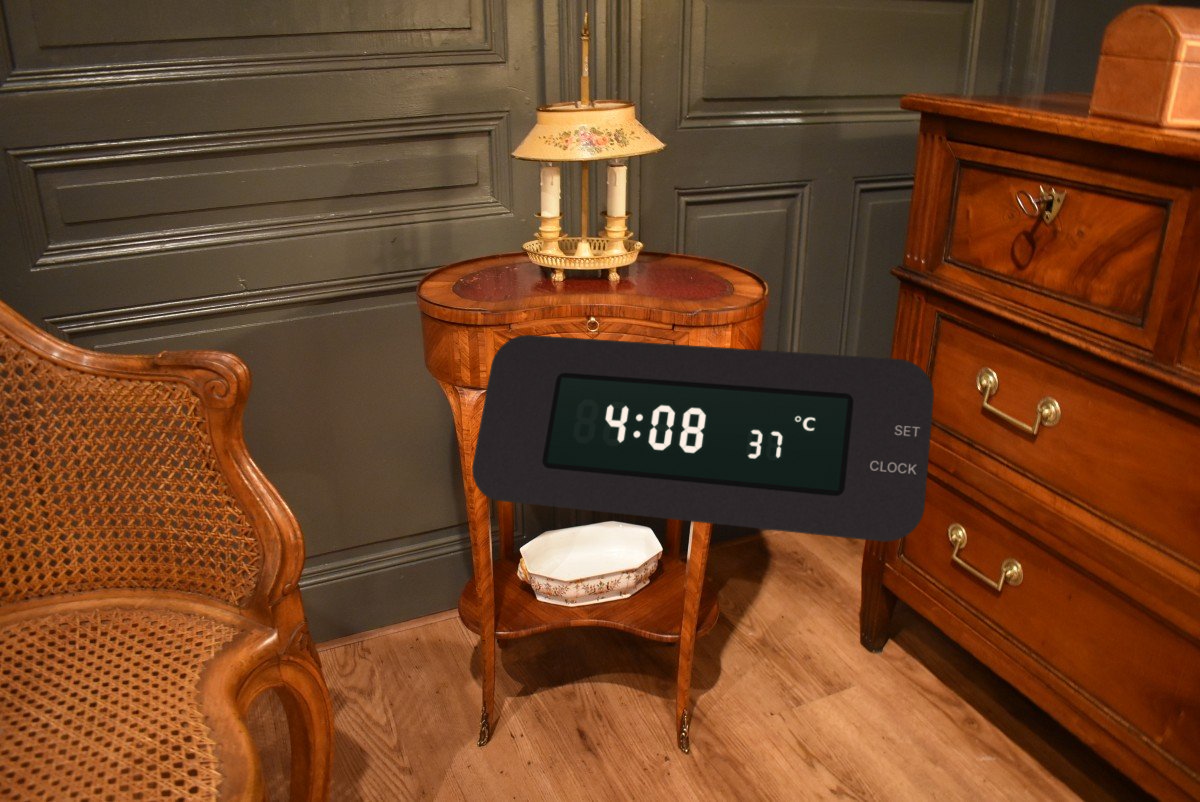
4:08
